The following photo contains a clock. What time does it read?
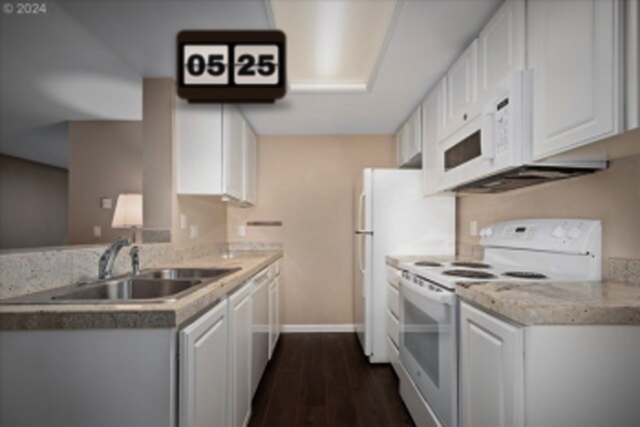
5:25
